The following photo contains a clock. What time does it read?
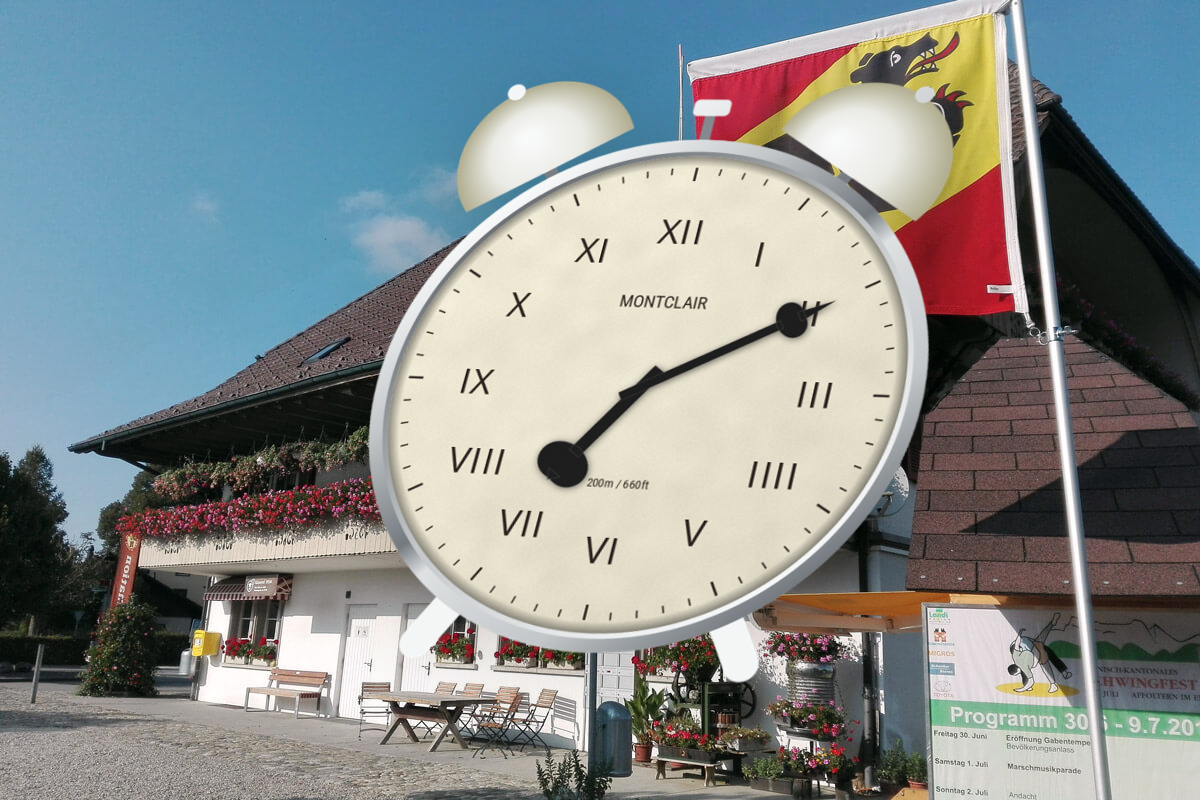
7:10
